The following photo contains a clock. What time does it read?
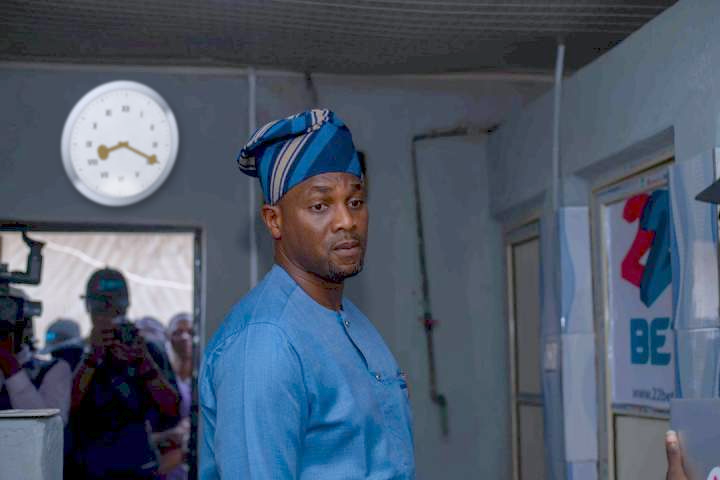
8:19
